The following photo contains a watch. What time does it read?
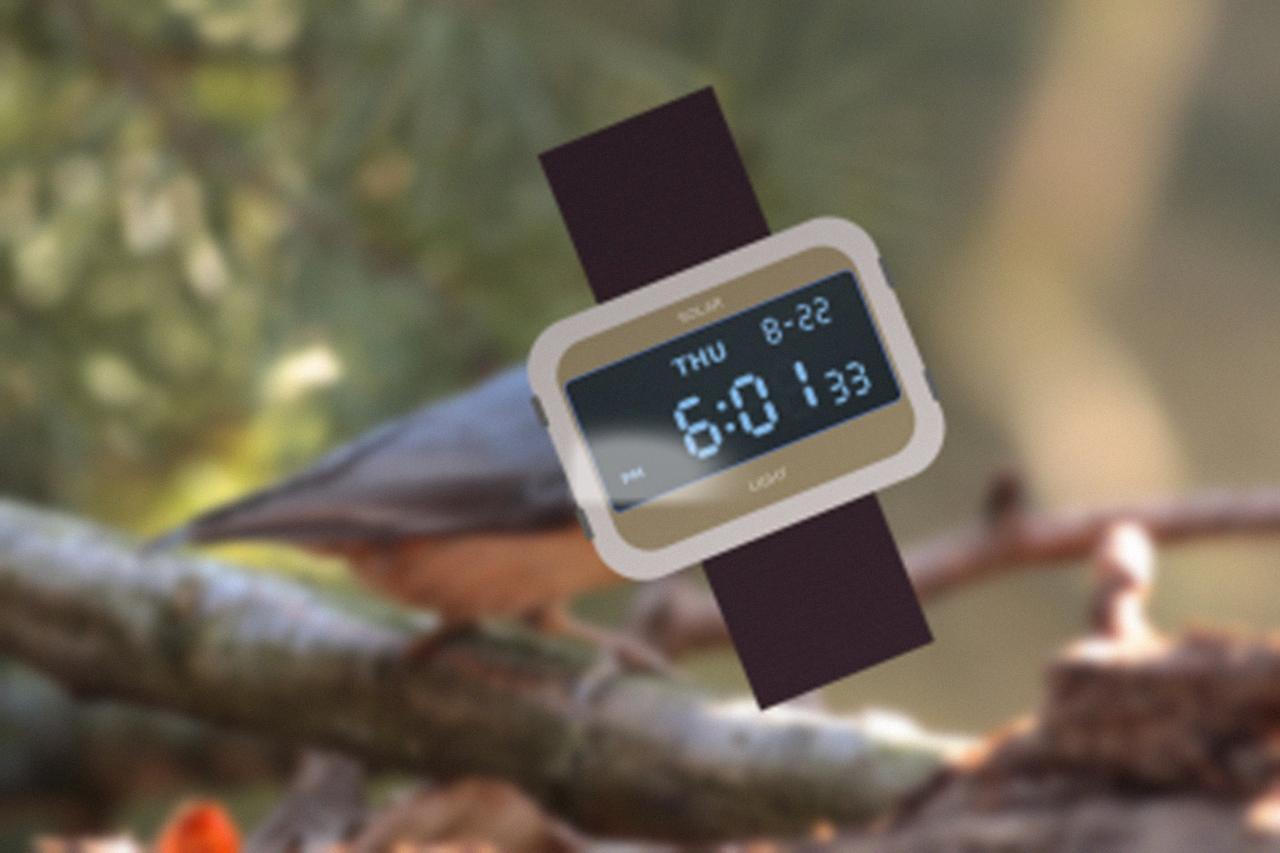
6:01:33
